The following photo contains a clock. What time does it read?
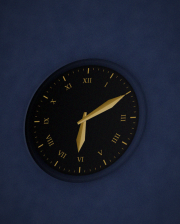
6:10
